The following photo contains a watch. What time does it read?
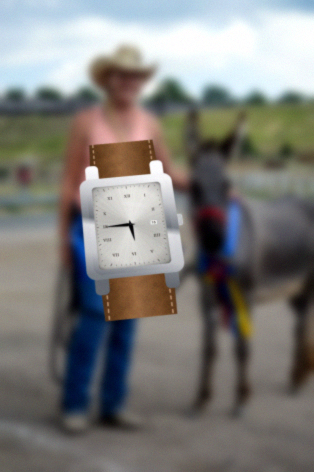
5:45
